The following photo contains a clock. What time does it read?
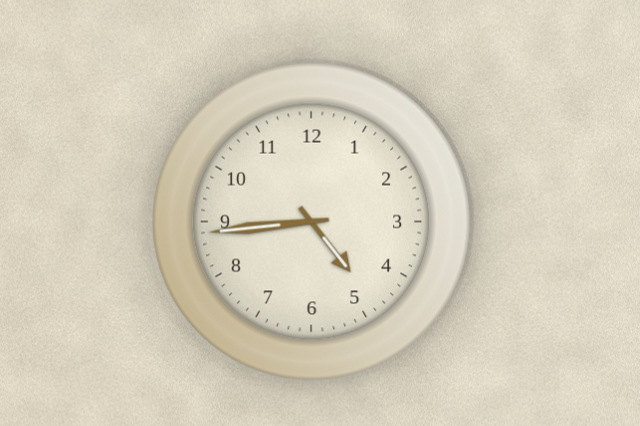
4:44
